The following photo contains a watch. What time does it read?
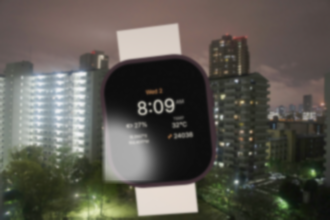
8:09
